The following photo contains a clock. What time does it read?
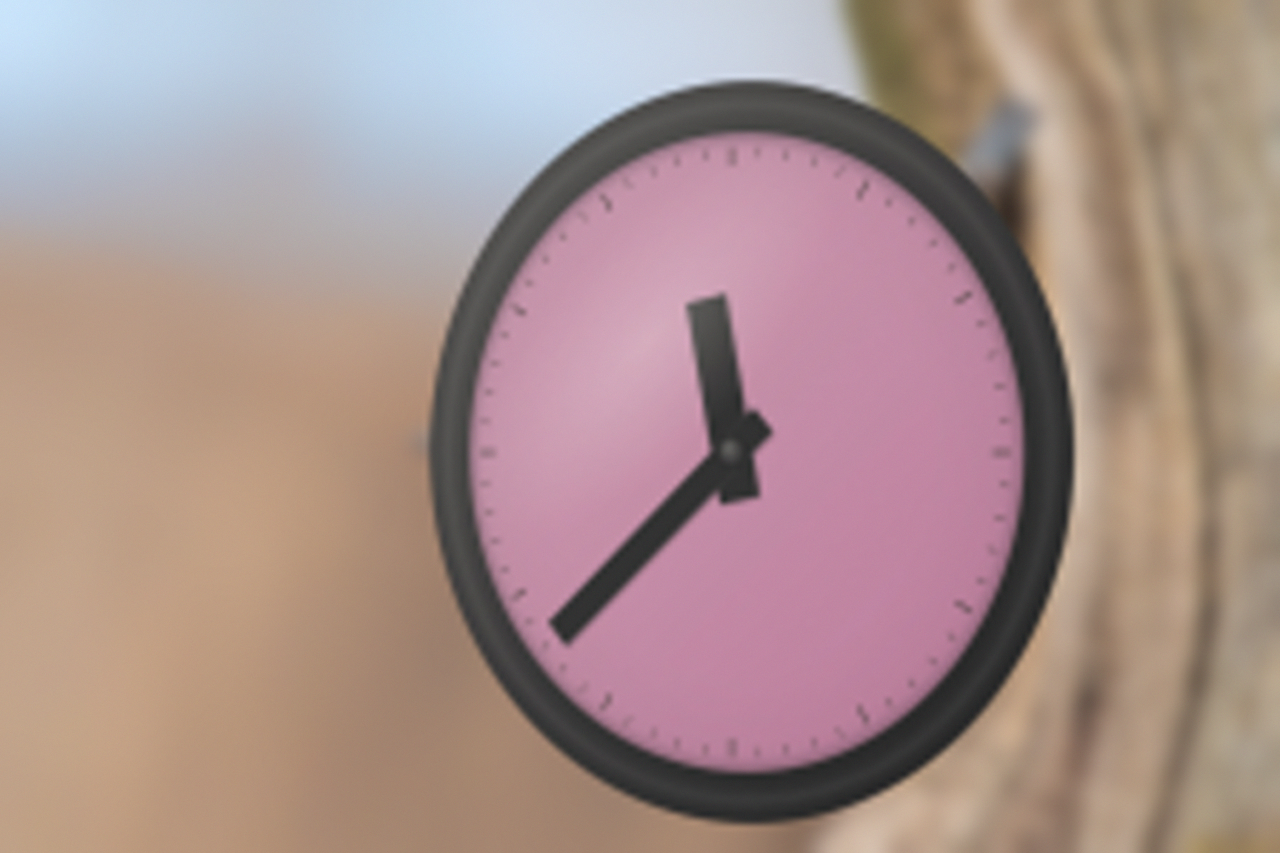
11:38
